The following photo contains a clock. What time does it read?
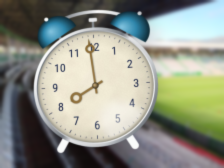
7:59
